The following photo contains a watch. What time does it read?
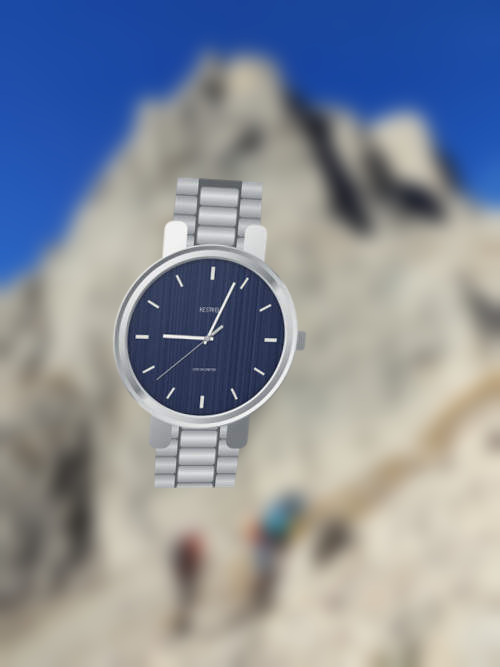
9:03:38
